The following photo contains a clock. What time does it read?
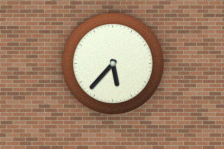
5:37
